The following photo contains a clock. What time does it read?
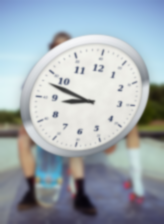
8:48
